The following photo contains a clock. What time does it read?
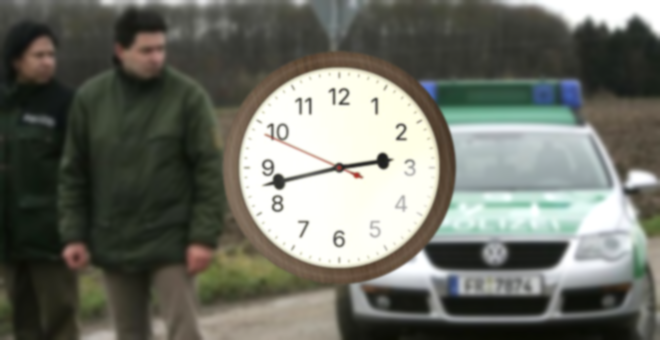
2:42:49
